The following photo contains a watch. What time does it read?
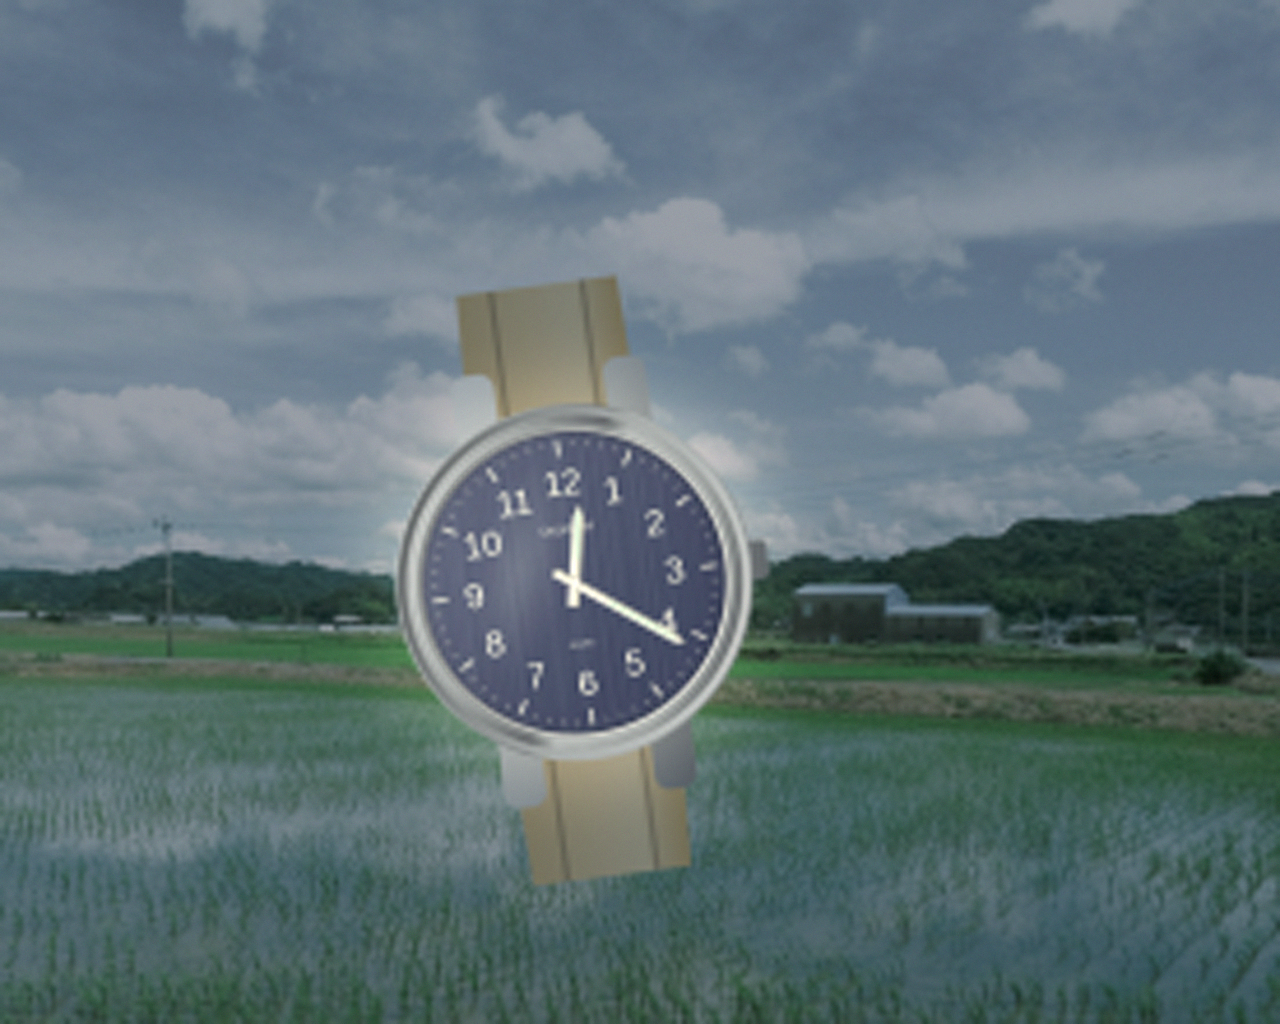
12:21
